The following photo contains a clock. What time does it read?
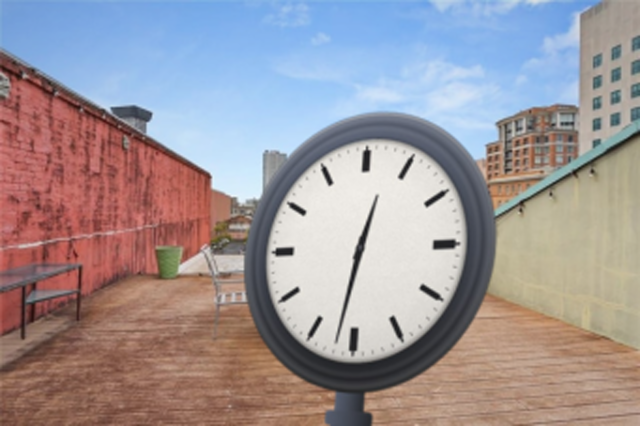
12:32
